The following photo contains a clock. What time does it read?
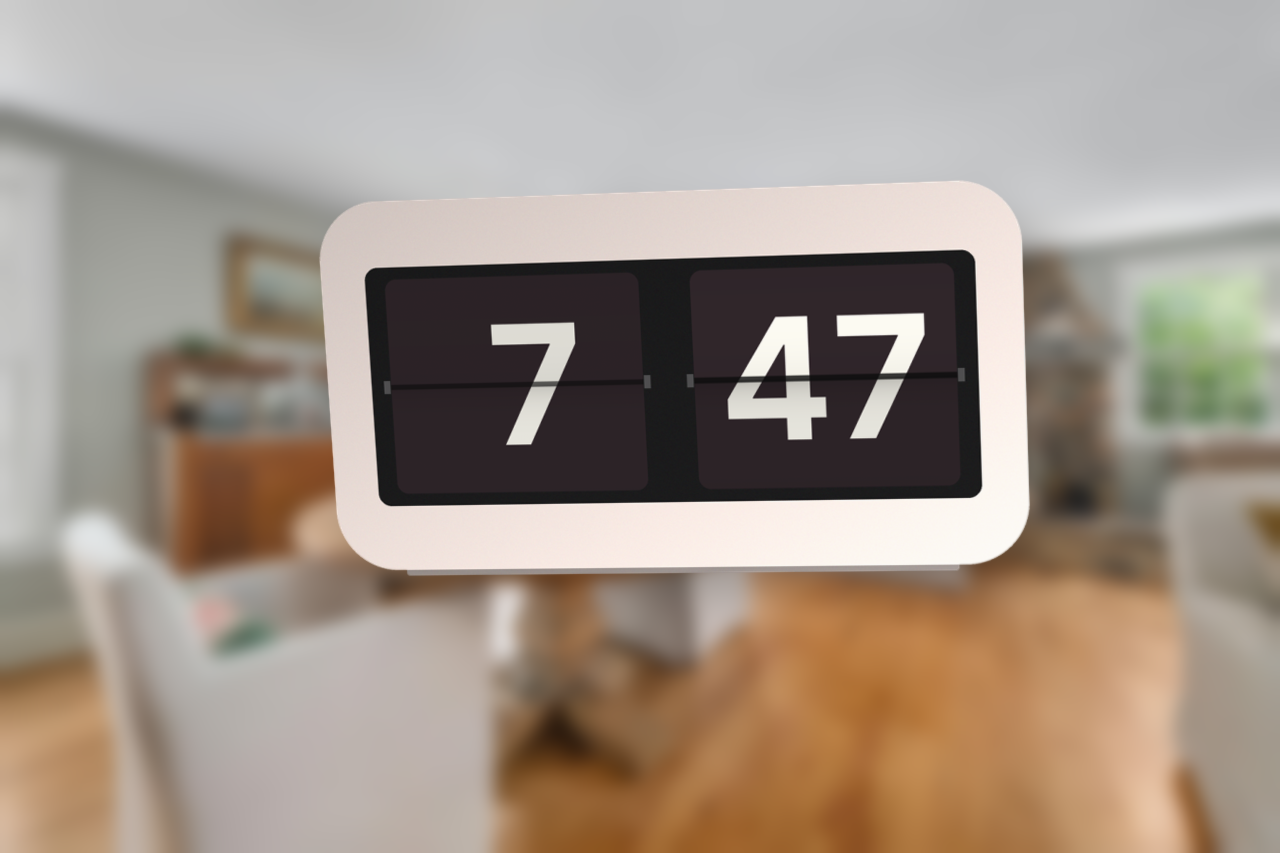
7:47
